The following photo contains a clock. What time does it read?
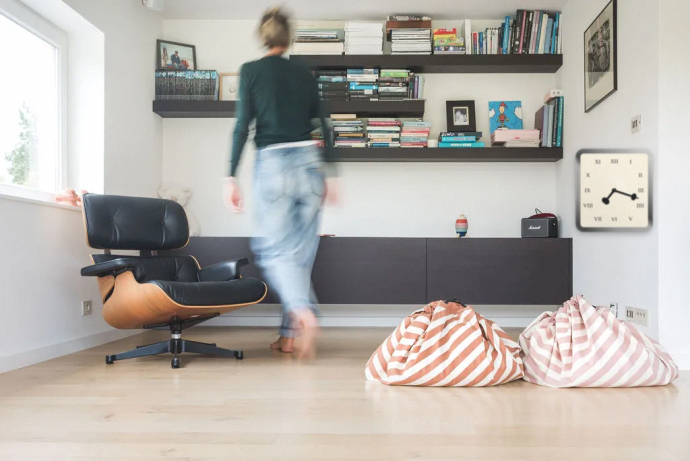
7:18
